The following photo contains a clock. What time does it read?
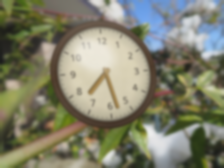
7:28
